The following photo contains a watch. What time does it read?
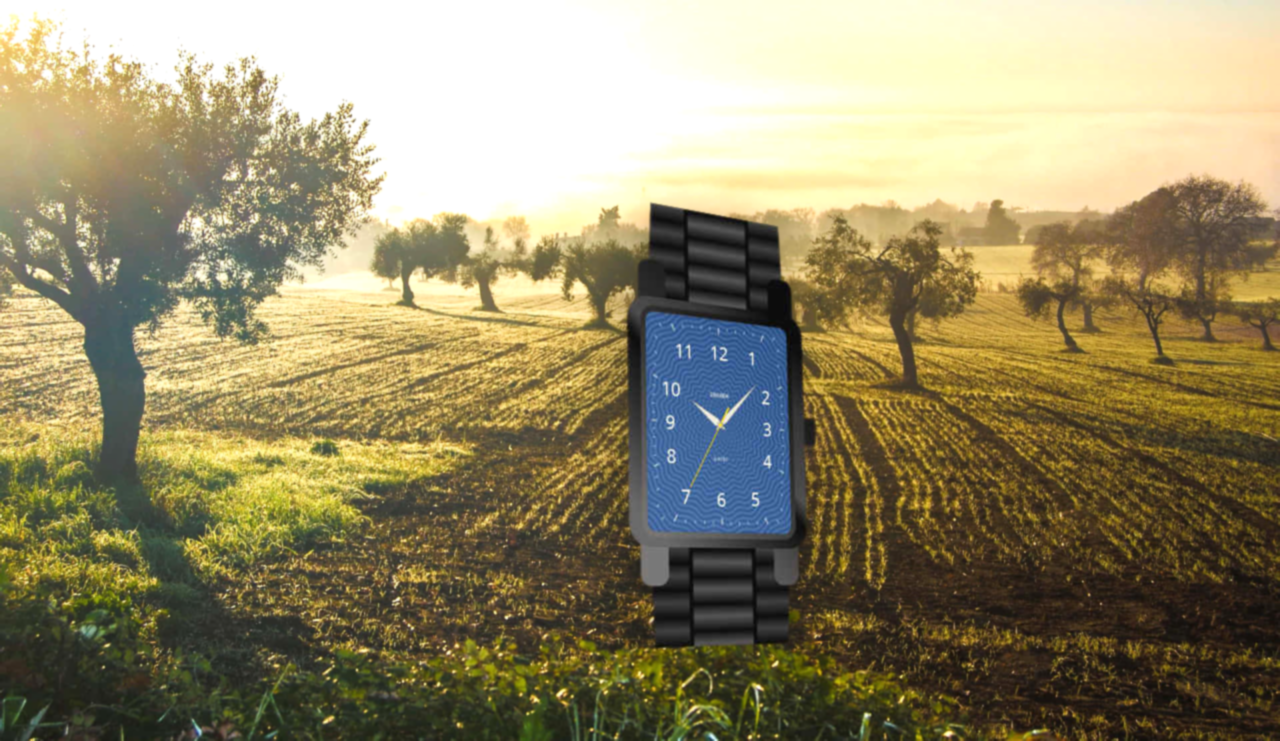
10:07:35
